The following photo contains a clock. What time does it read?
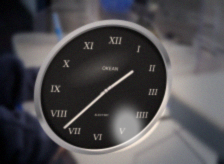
1:37
